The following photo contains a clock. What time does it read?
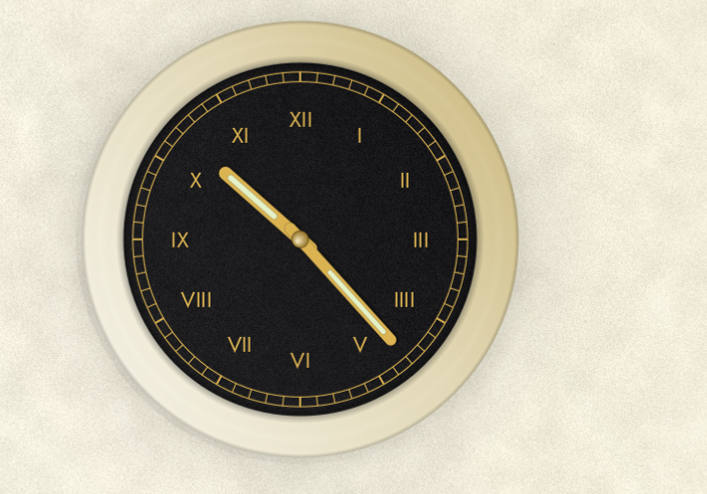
10:23
